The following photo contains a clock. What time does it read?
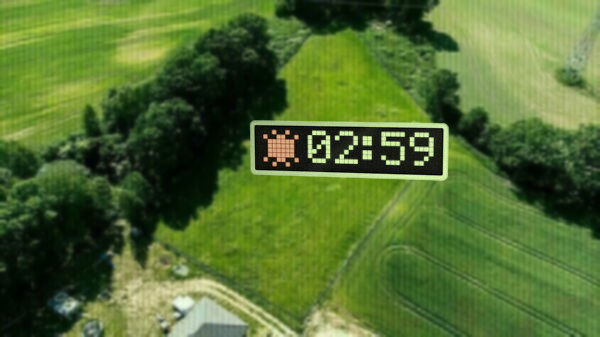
2:59
